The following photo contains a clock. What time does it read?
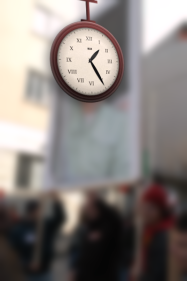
1:25
